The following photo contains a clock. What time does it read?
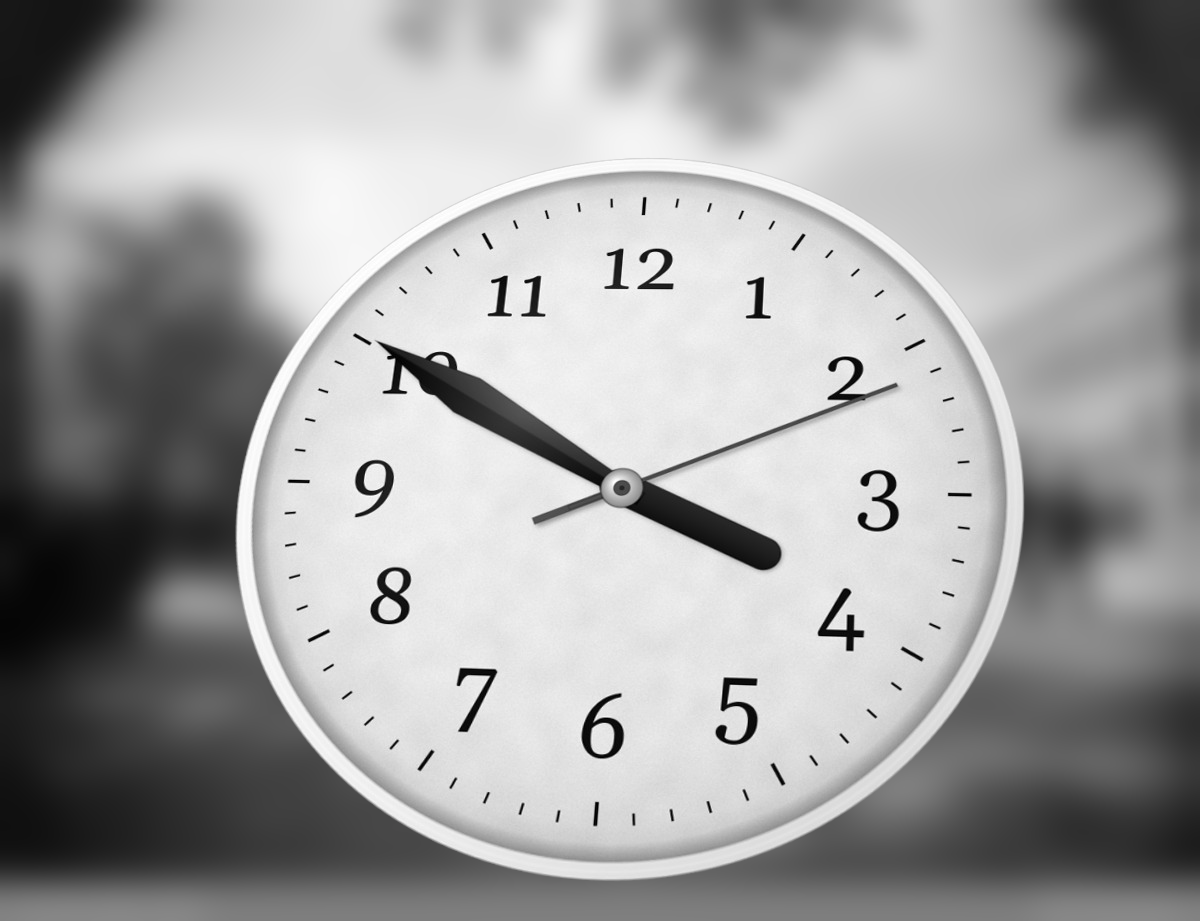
3:50:11
